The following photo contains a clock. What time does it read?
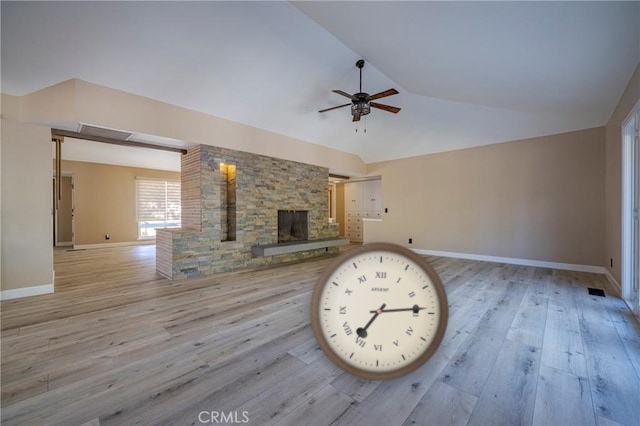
7:14
